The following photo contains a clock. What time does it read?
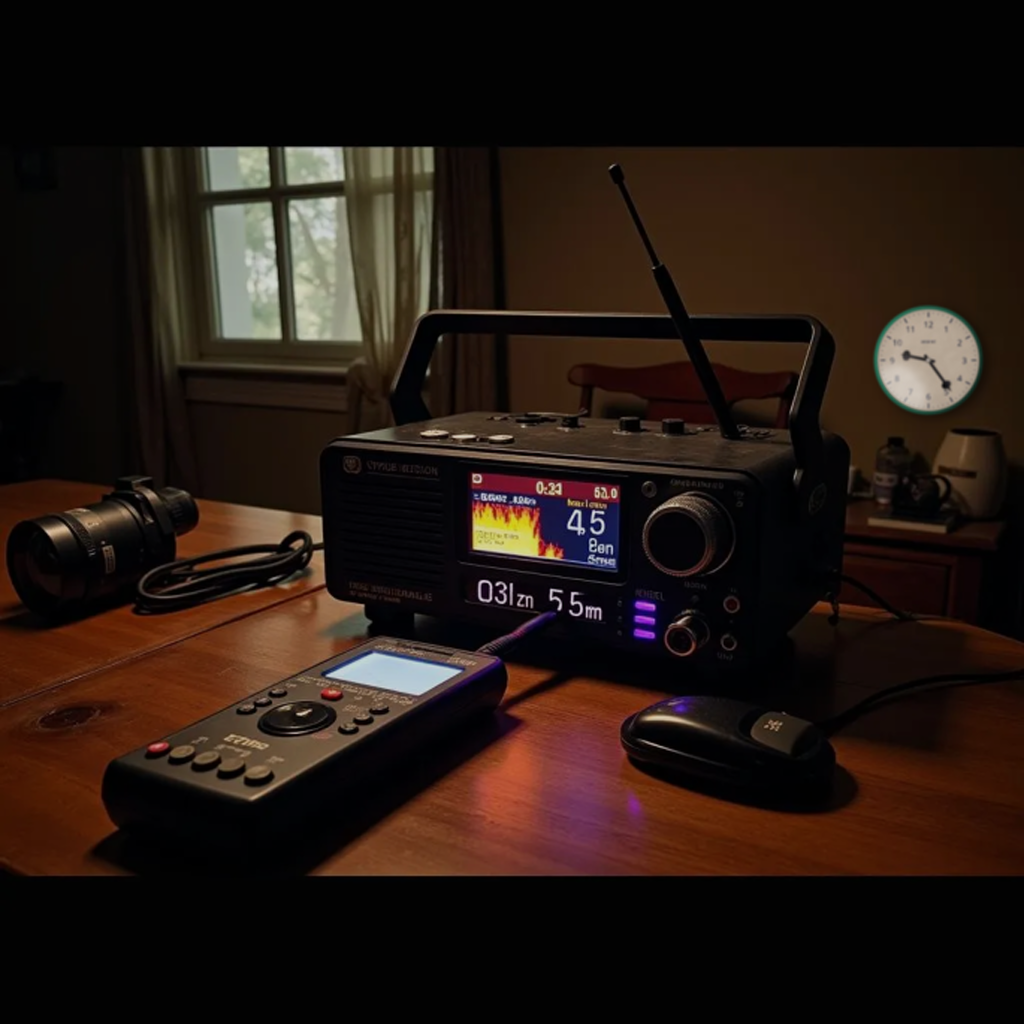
9:24
